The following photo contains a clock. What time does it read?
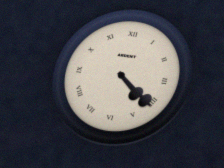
4:21
